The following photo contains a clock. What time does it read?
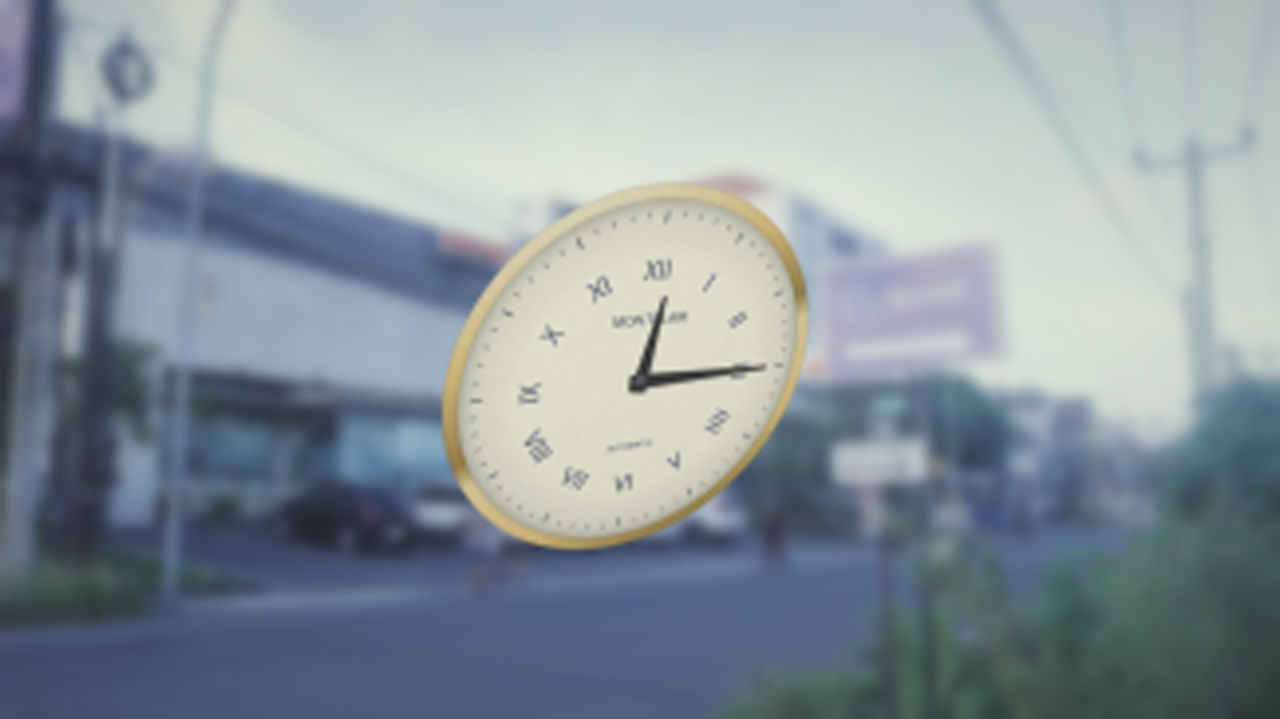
12:15
